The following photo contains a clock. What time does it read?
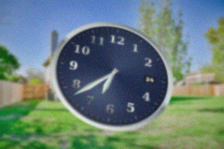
6:38
